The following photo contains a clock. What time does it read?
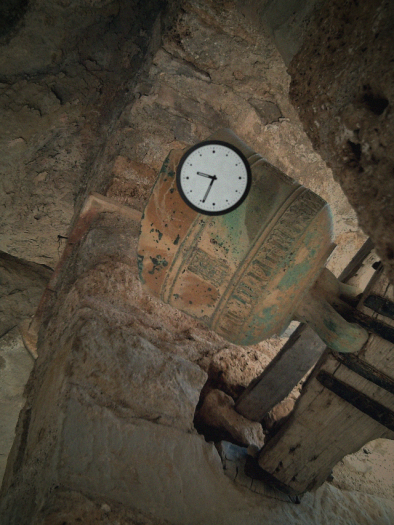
9:34
